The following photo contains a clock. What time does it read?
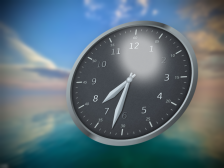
7:32
